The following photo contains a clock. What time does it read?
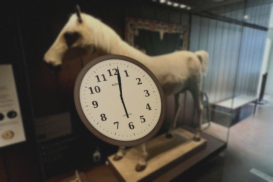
6:02
